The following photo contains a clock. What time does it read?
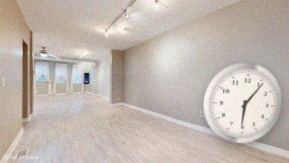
6:06
